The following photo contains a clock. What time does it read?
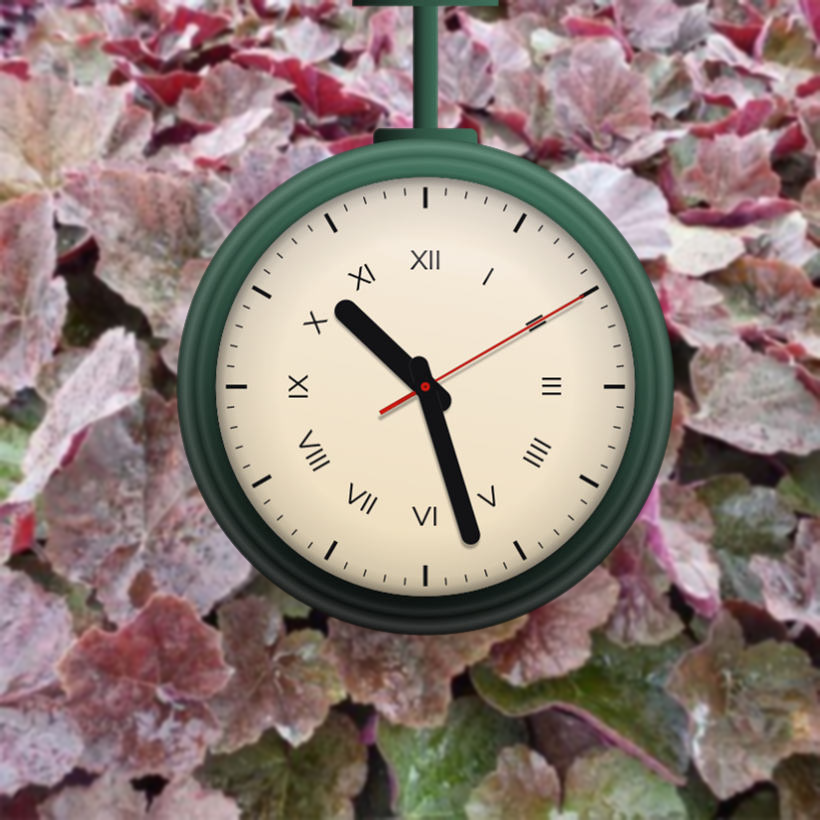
10:27:10
